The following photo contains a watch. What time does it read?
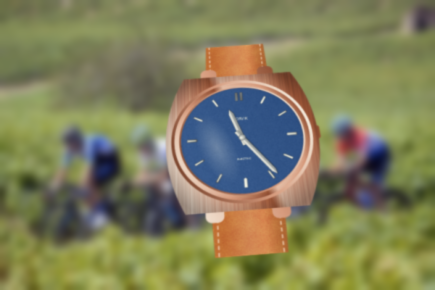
11:24
